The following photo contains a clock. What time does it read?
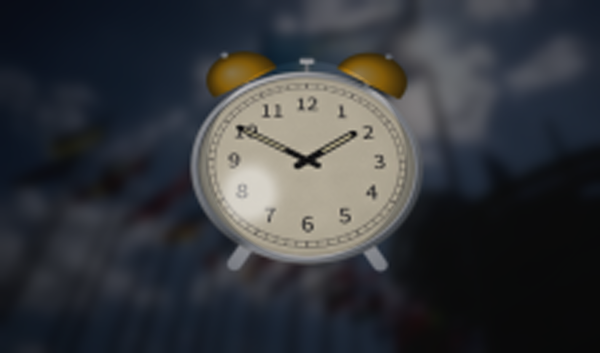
1:50
